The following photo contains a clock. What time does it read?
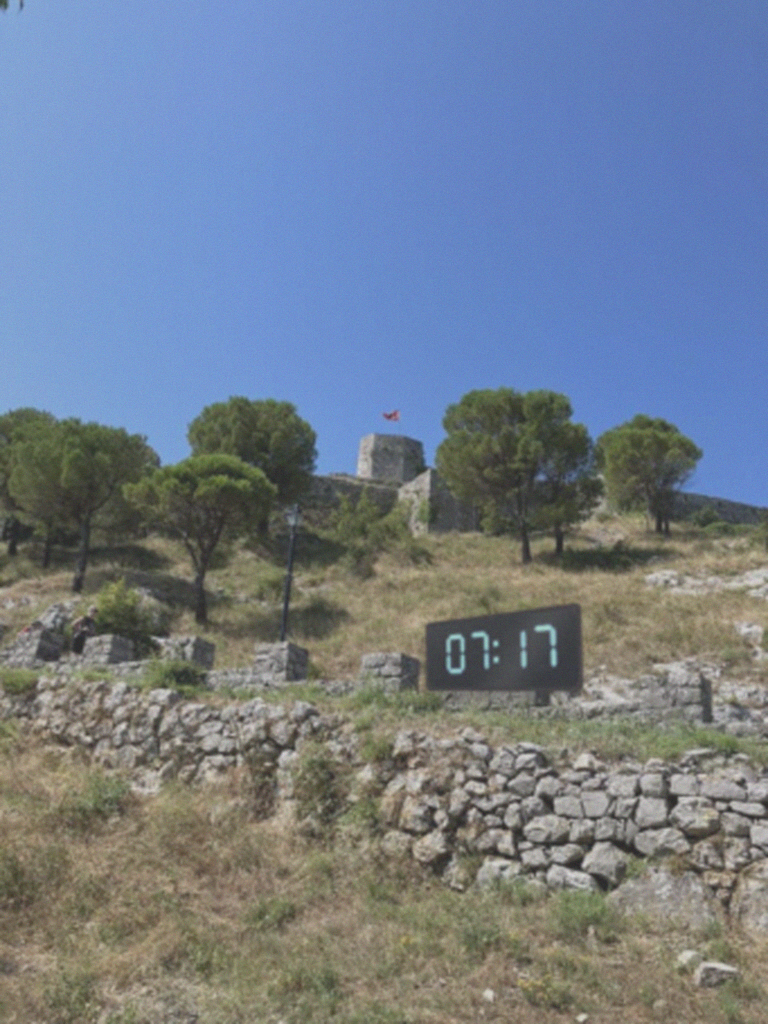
7:17
